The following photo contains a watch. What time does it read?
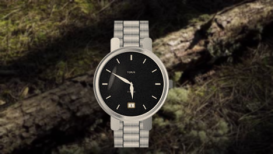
5:50
